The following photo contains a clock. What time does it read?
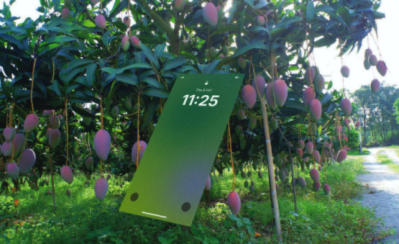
11:25
